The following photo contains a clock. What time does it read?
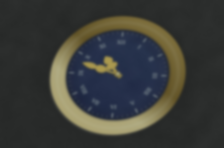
10:48
